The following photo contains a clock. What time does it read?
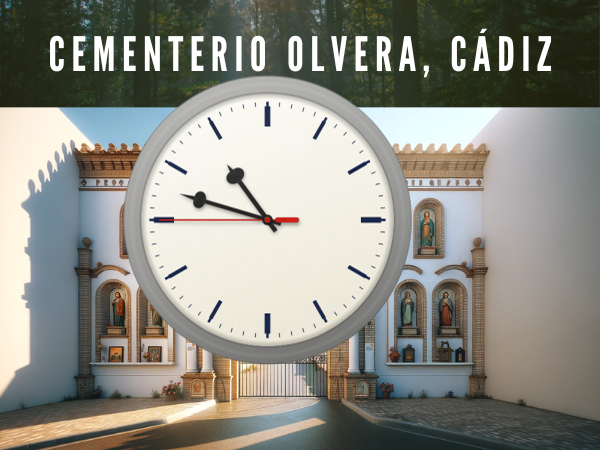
10:47:45
